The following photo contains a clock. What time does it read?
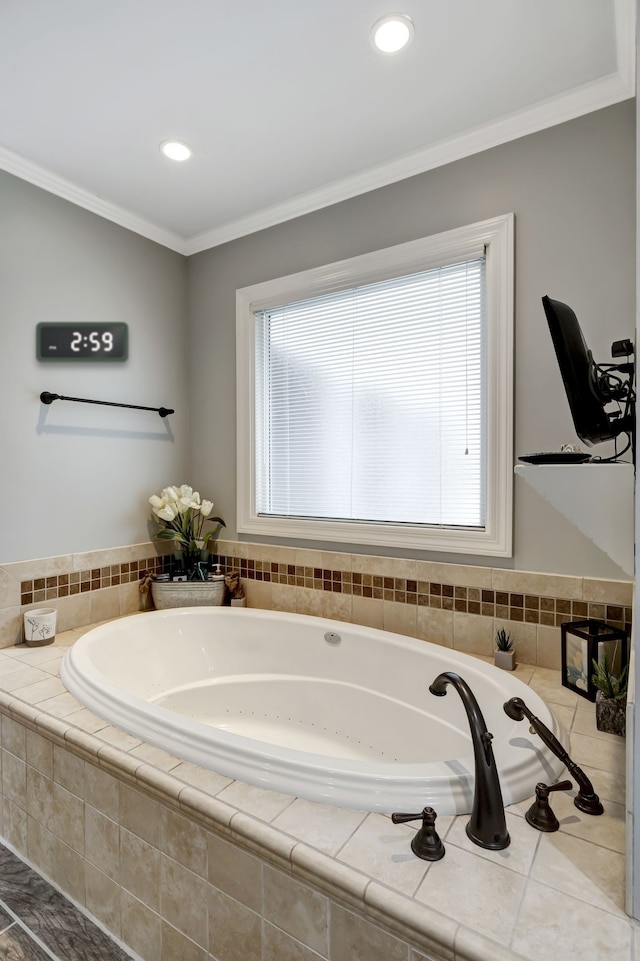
2:59
